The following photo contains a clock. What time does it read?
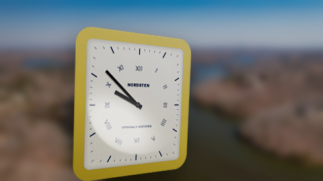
9:52
